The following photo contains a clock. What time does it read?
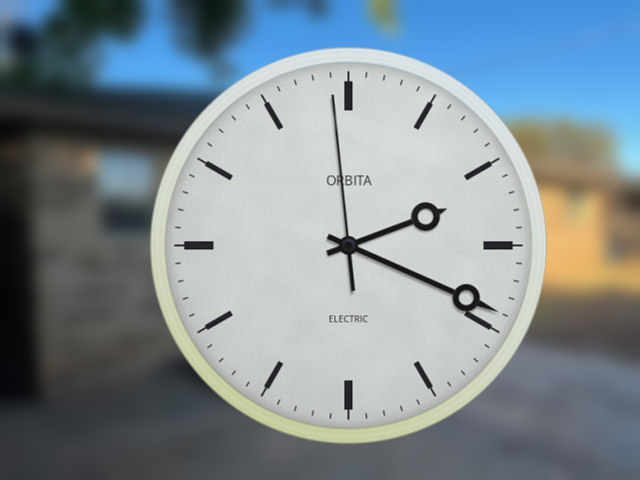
2:18:59
